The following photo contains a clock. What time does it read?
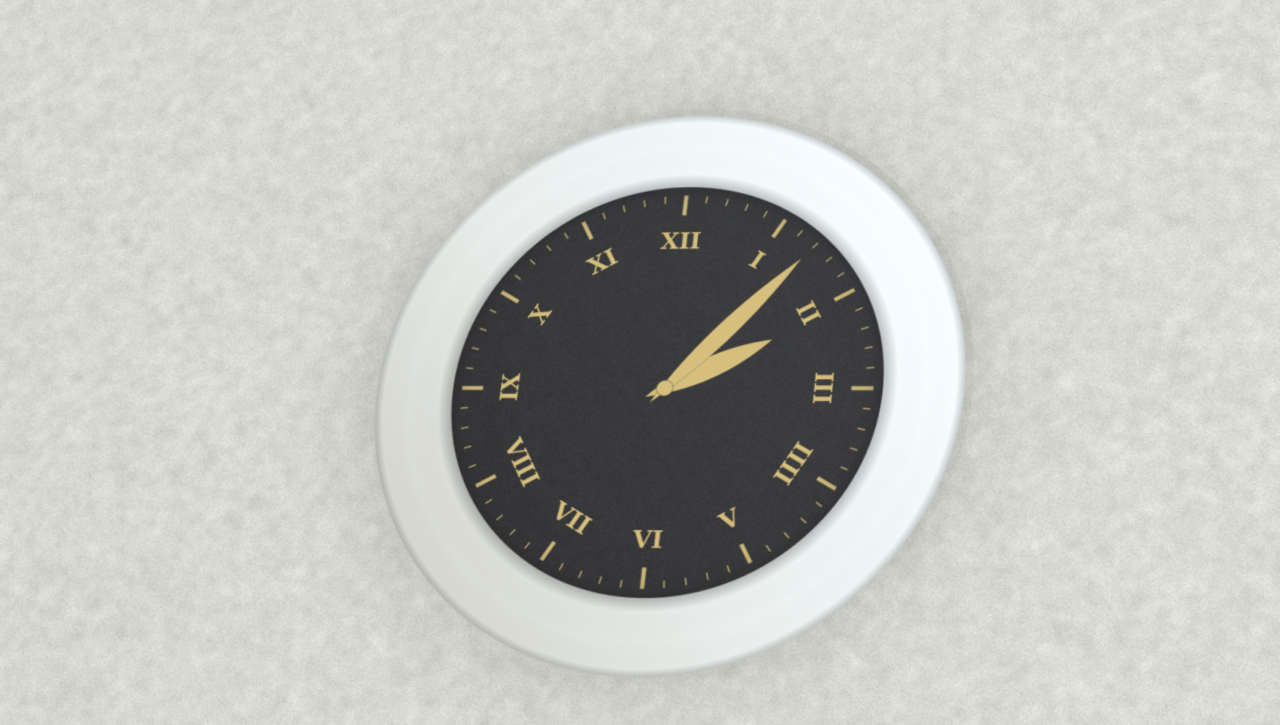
2:07
